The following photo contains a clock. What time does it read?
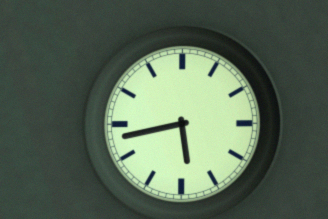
5:43
